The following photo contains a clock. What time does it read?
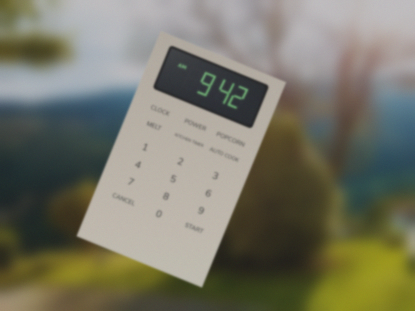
9:42
